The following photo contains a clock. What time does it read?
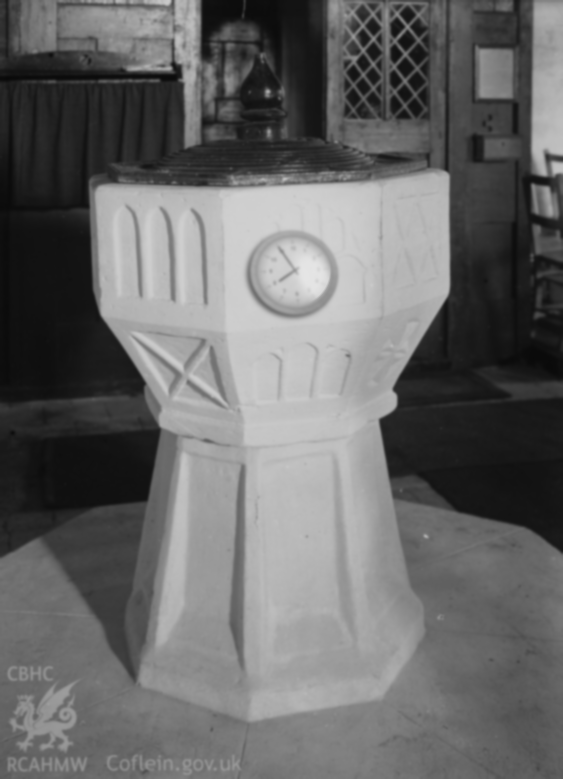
7:55
